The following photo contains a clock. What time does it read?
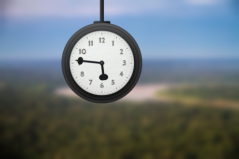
5:46
